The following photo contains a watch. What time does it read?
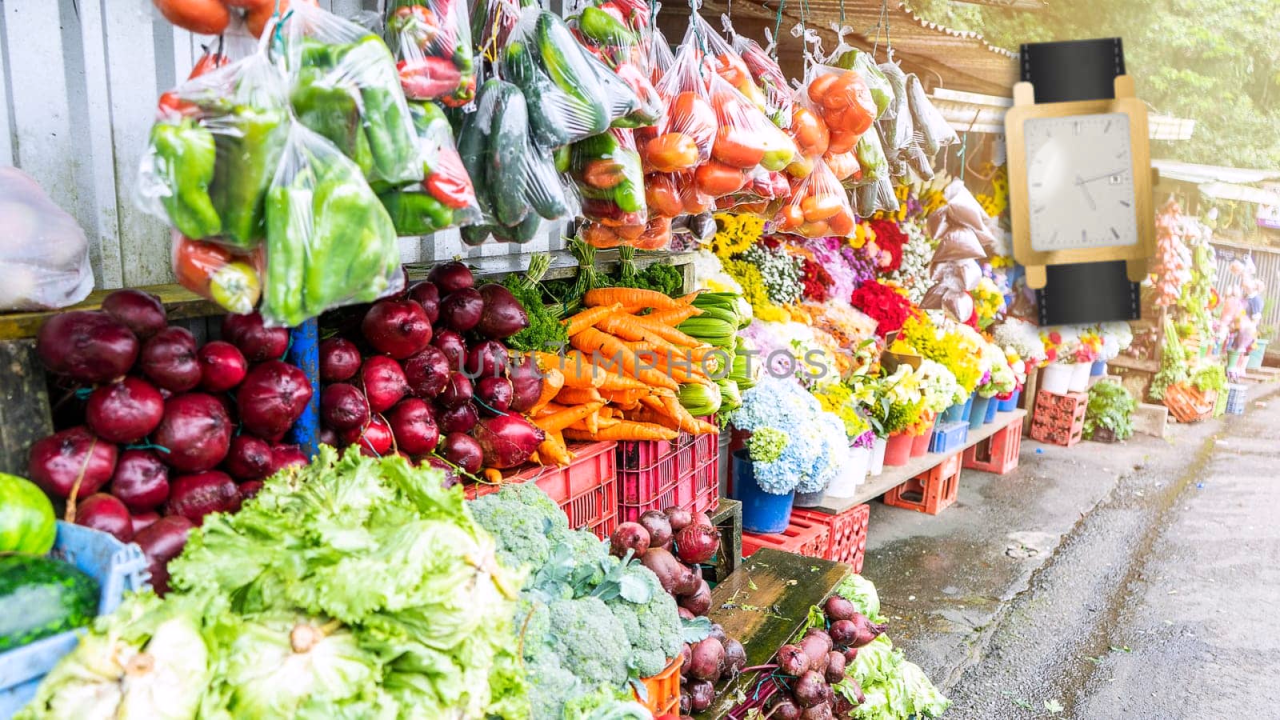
5:13
